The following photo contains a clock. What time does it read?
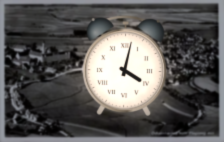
4:02
